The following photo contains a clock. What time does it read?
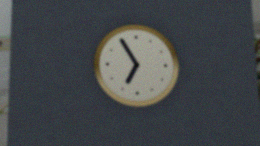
6:55
